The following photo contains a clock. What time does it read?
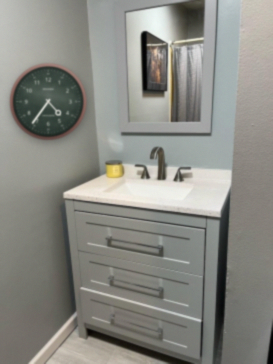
4:36
